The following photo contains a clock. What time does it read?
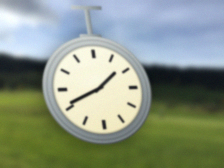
1:41
